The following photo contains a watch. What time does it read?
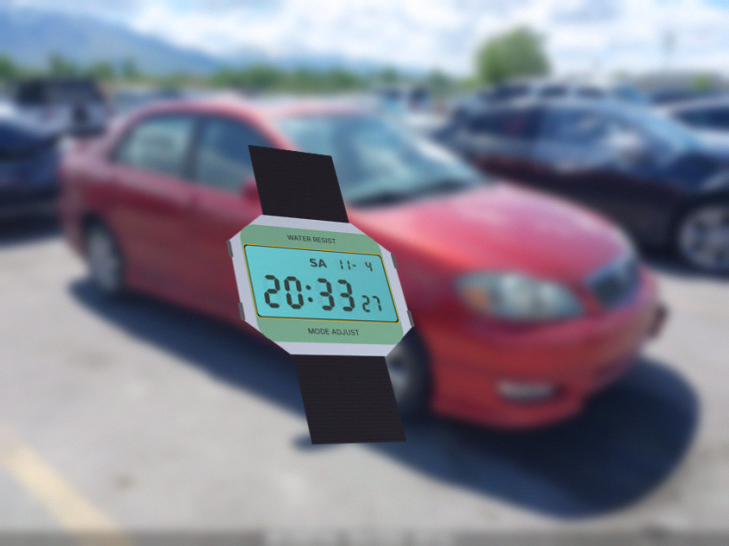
20:33:27
